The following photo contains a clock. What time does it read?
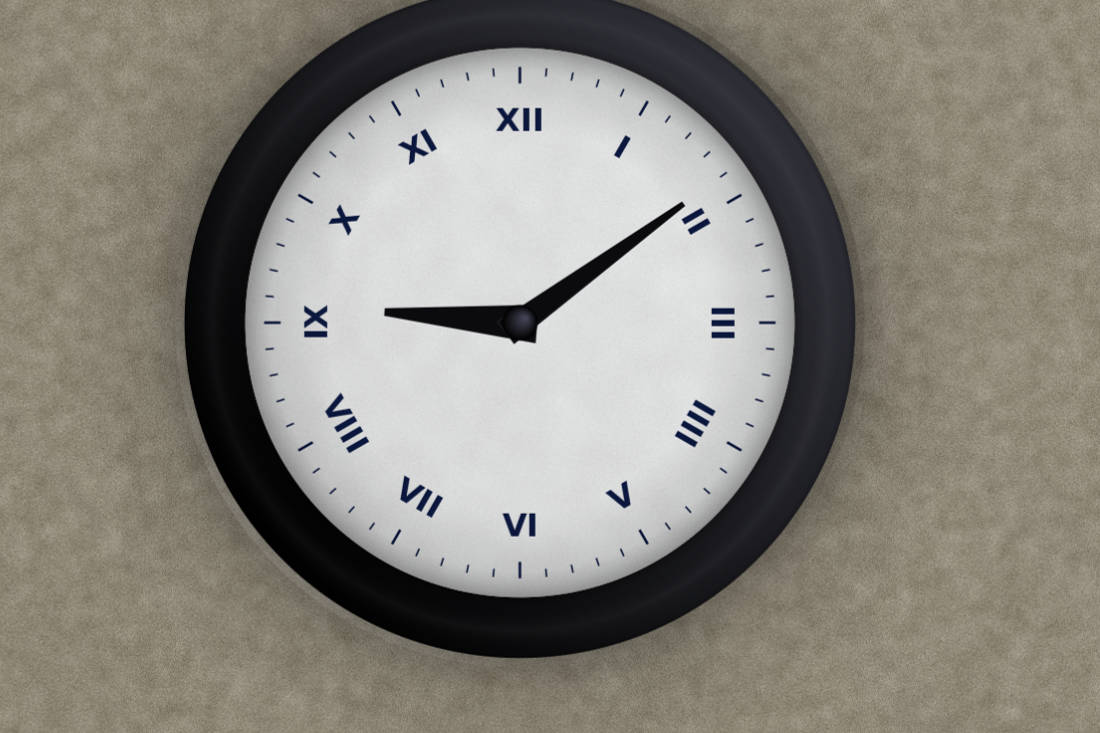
9:09
